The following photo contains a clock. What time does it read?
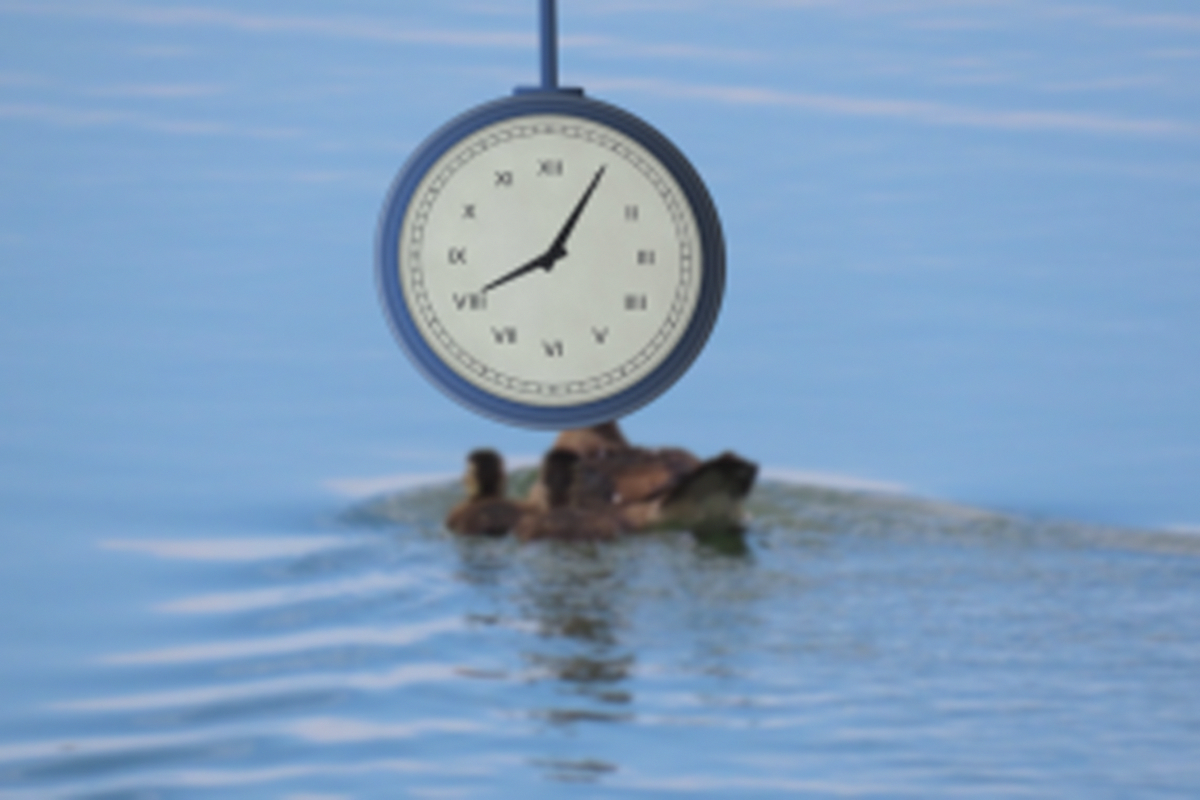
8:05
